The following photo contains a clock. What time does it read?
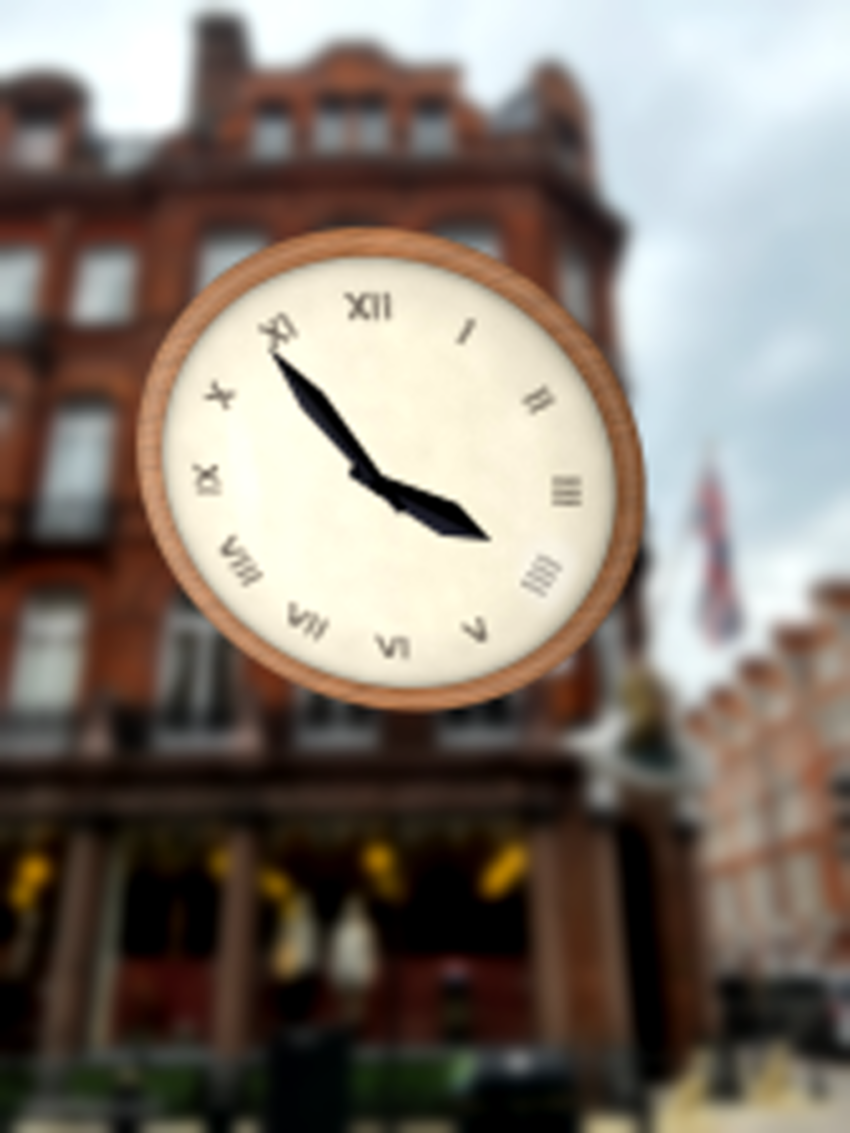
3:54
